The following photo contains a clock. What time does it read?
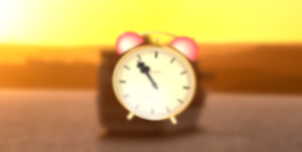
10:54
